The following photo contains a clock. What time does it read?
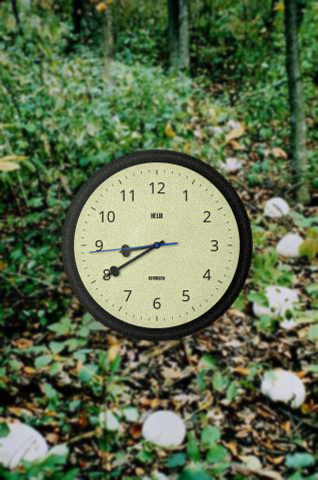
8:39:44
